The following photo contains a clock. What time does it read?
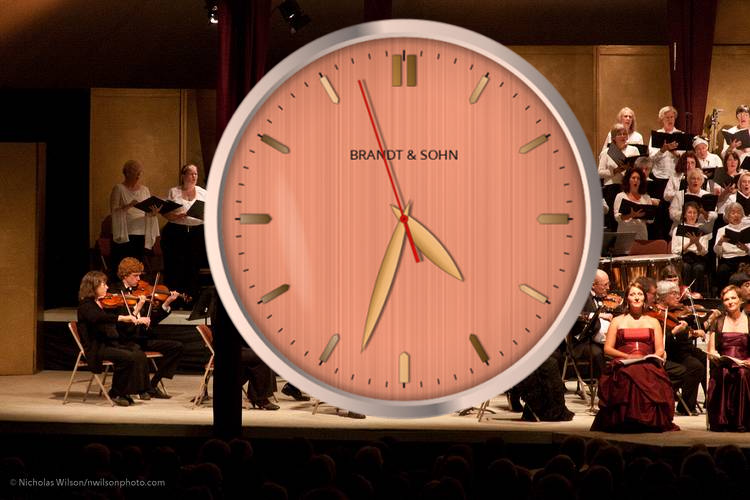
4:32:57
